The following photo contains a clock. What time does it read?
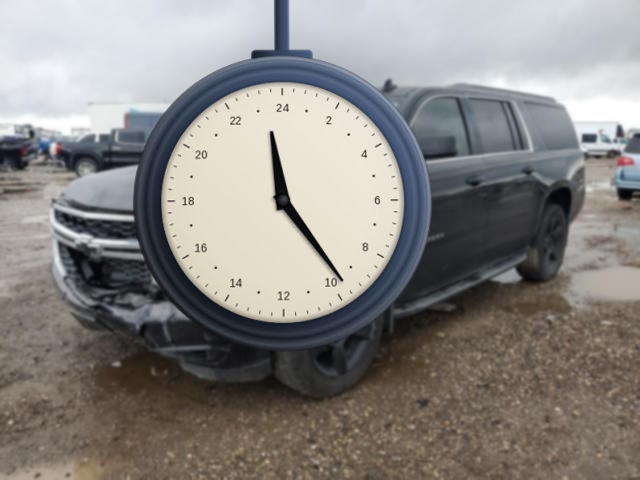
23:24
